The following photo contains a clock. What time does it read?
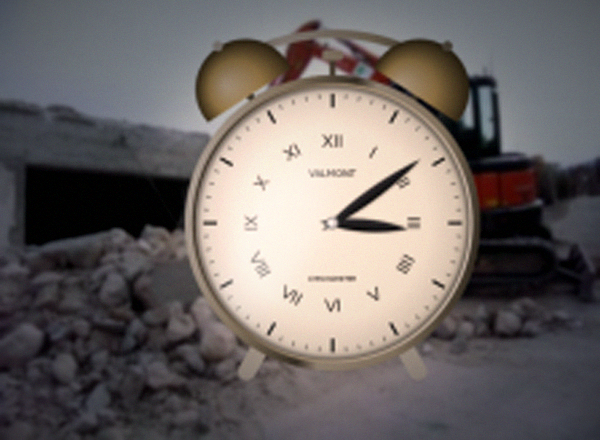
3:09
